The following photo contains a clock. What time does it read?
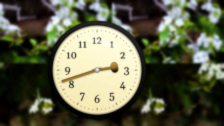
2:42
